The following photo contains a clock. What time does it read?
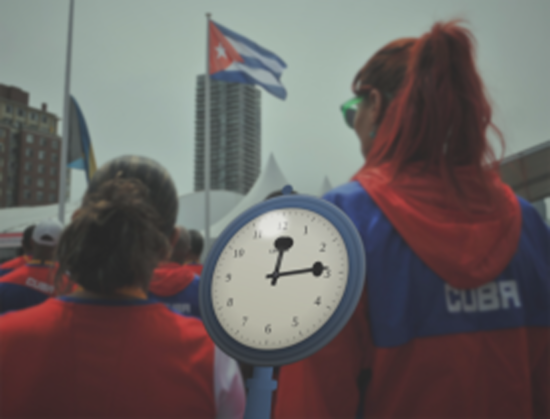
12:14
